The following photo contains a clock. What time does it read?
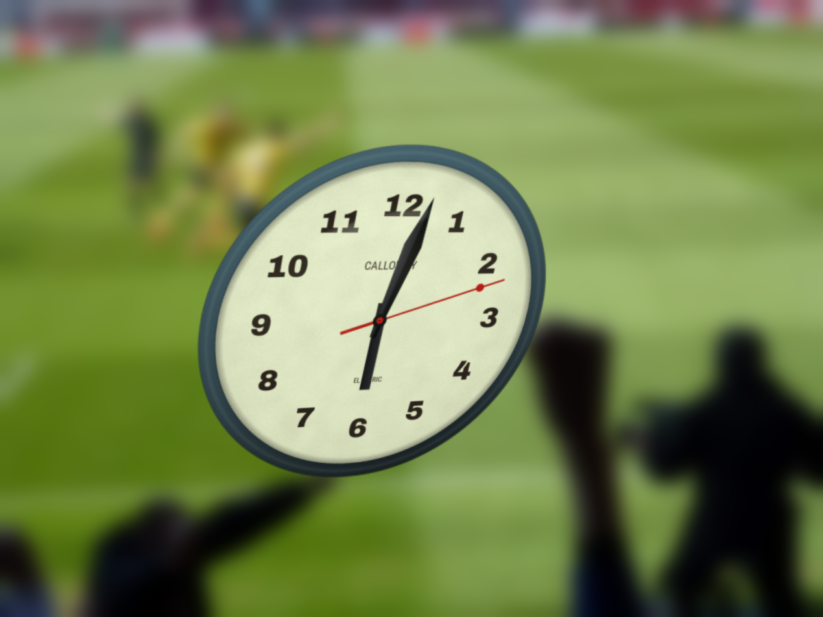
6:02:12
